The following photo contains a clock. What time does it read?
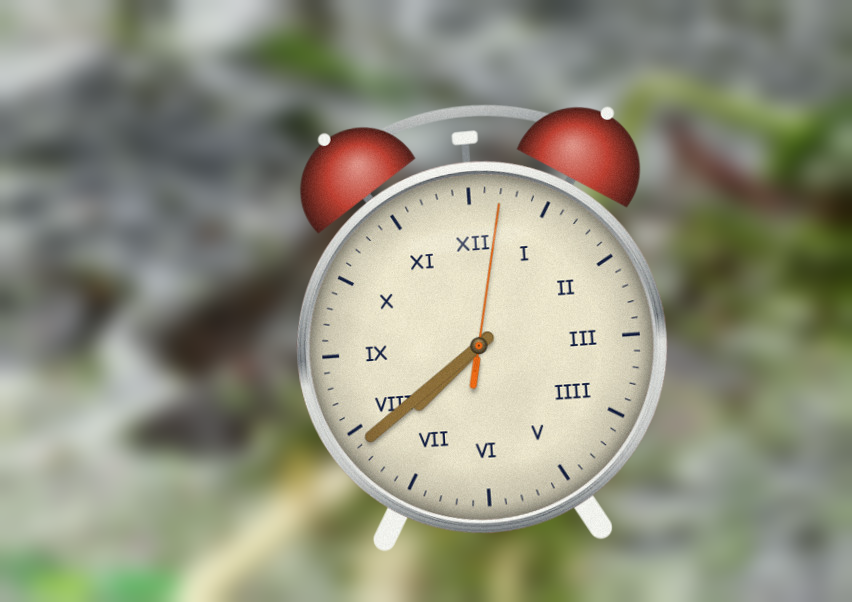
7:39:02
